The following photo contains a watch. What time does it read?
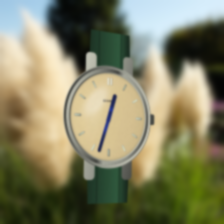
12:33
